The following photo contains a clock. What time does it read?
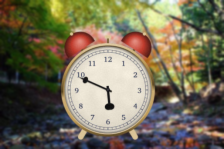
5:49
